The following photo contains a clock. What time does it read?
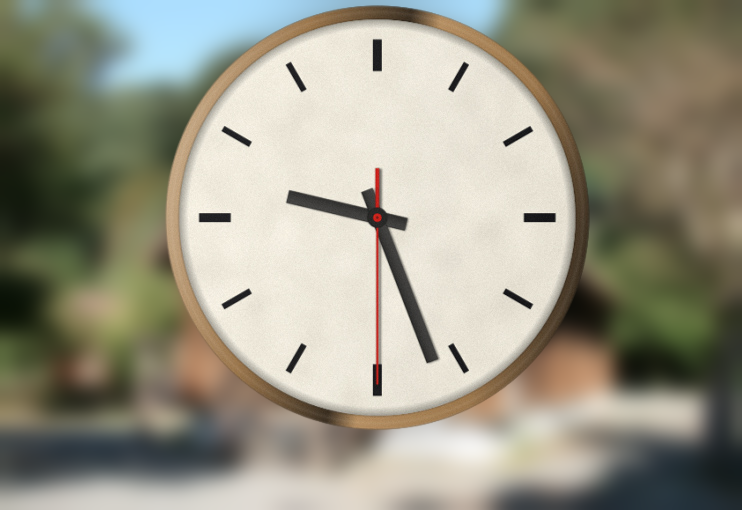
9:26:30
